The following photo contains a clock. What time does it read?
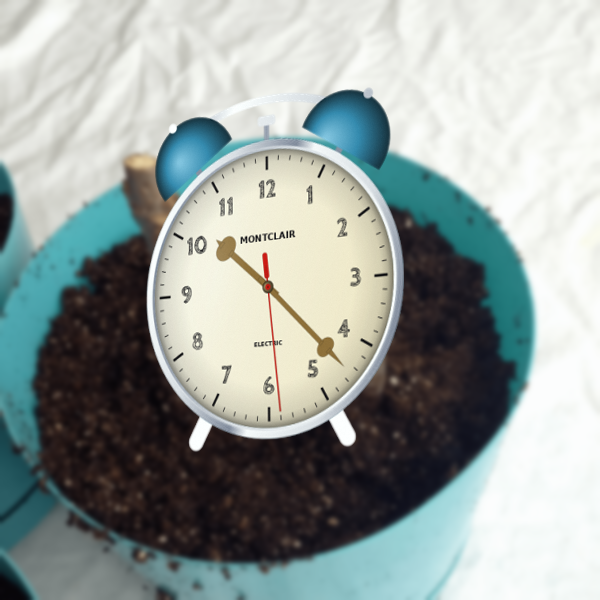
10:22:29
